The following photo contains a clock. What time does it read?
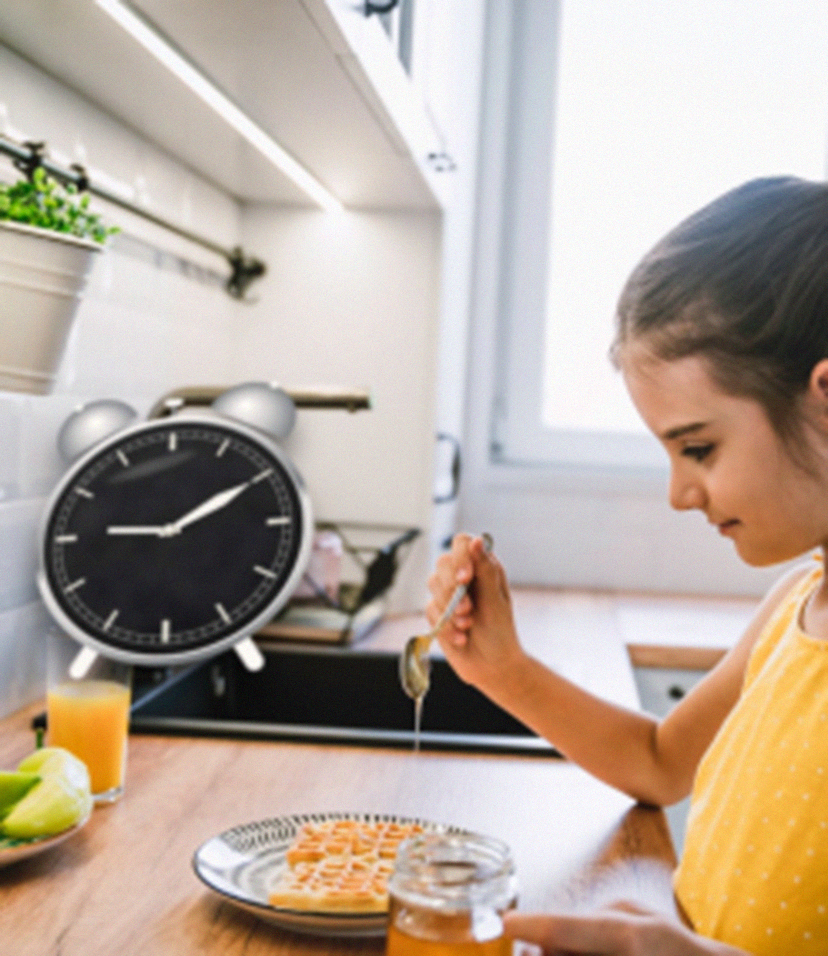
9:10
